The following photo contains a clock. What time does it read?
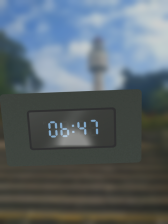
6:47
